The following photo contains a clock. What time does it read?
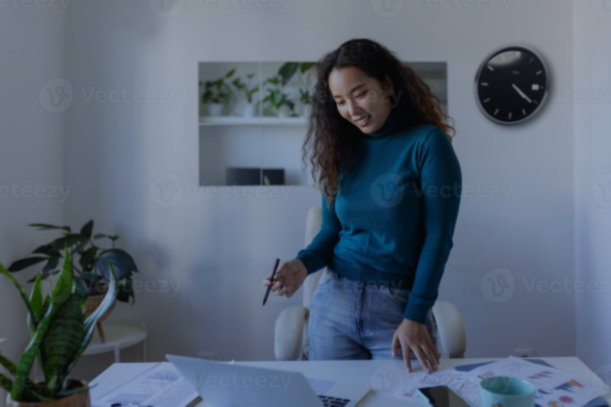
4:21
